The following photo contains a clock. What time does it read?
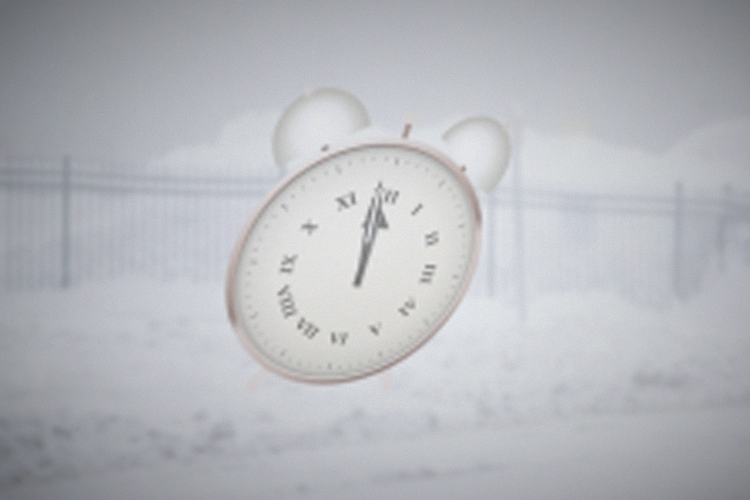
11:59
